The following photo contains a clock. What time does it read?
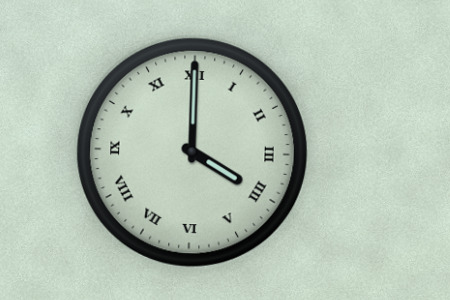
4:00
